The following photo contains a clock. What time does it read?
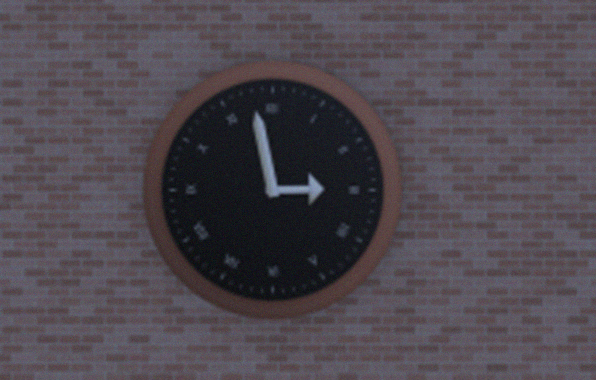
2:58
